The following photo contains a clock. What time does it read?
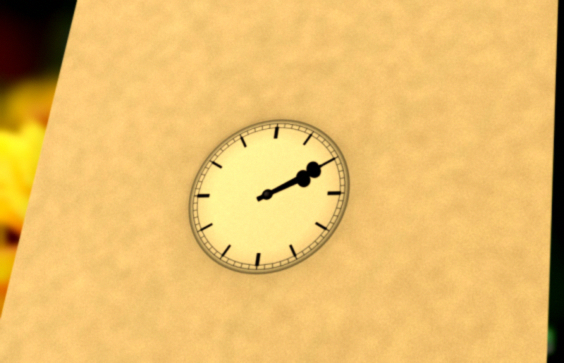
2:10
